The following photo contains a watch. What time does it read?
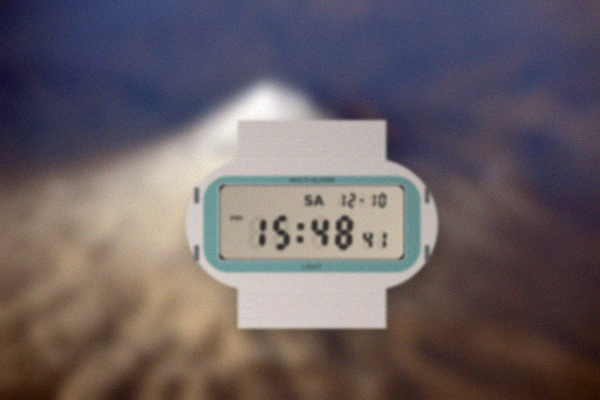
15:48:41
